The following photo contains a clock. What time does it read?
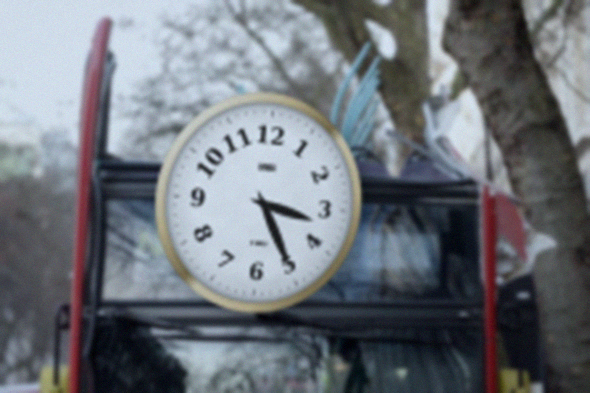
3:25
